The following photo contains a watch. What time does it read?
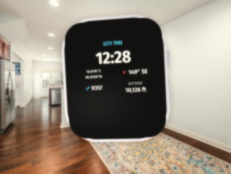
12:28
